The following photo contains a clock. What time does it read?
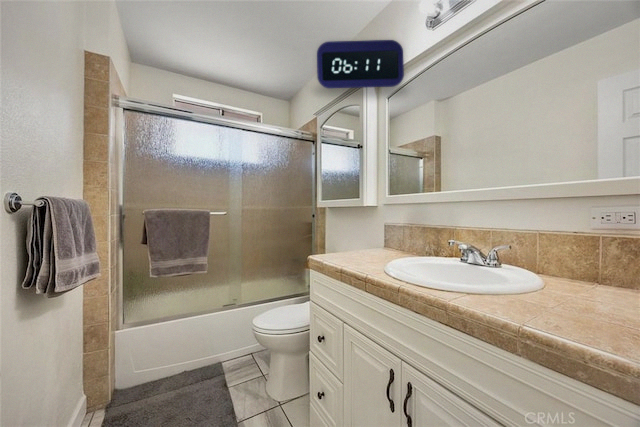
6:11
